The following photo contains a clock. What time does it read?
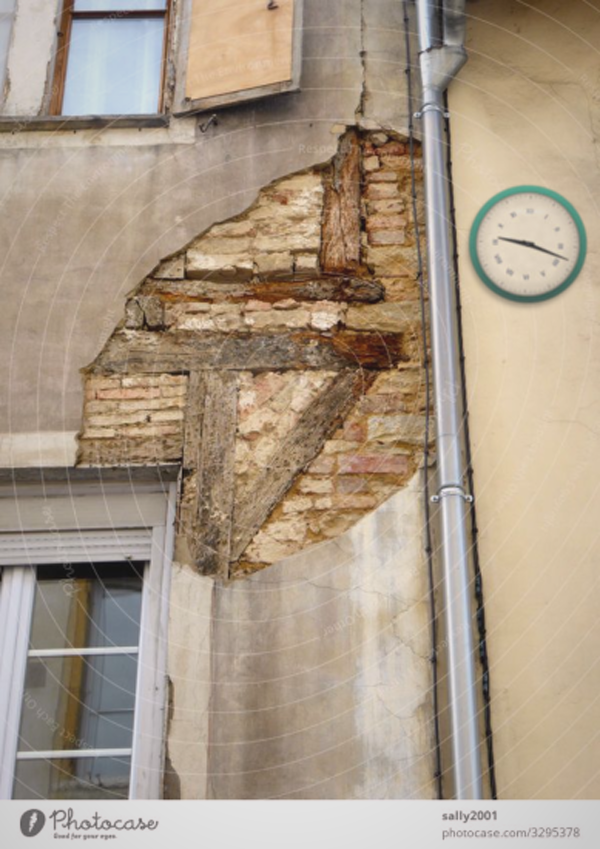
9:18
